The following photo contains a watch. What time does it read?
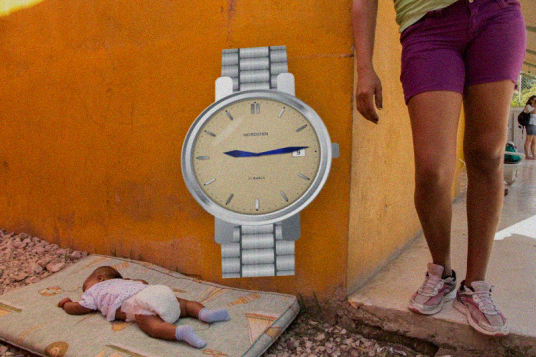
9:14
